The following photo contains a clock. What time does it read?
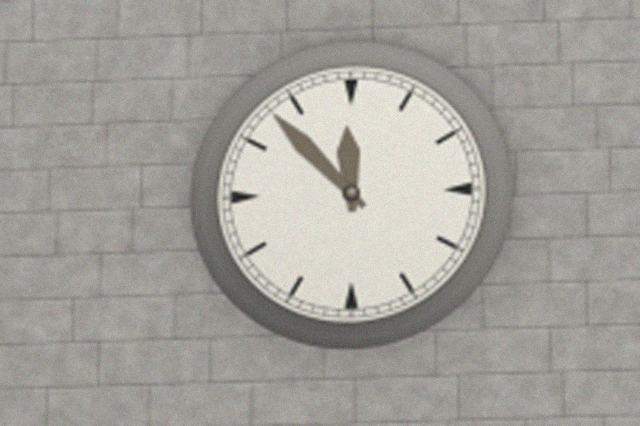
11:53
